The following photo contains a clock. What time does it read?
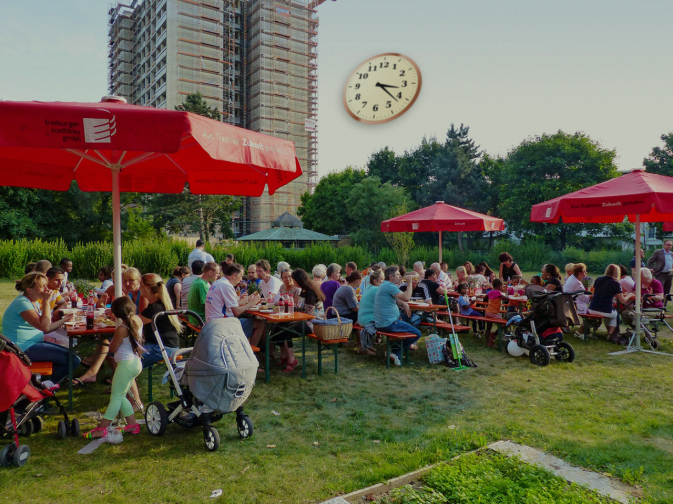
3:22
